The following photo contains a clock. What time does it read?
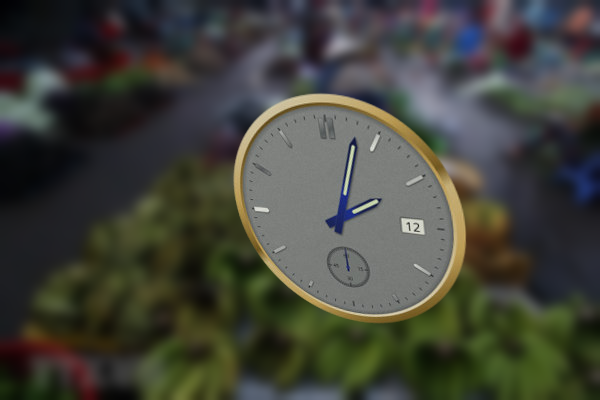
2:03
